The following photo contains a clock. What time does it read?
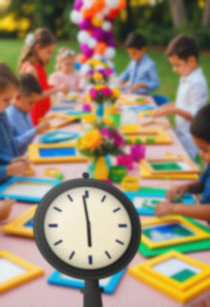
5:59
